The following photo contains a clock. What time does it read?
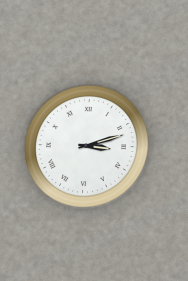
3:12
